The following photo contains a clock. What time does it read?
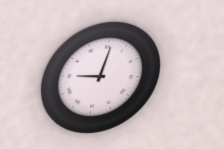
9:01
